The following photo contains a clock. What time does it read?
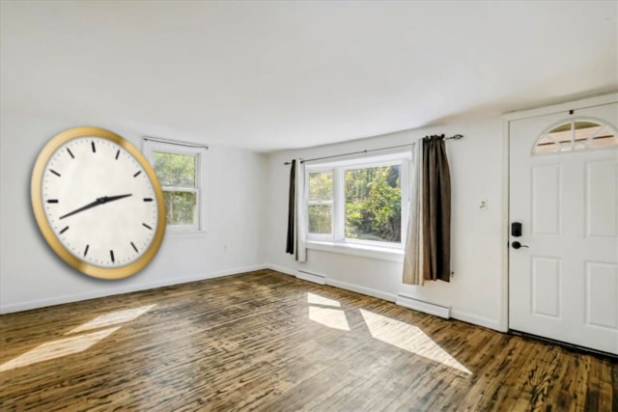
2:42
